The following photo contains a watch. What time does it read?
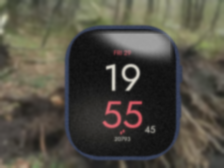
19:55
